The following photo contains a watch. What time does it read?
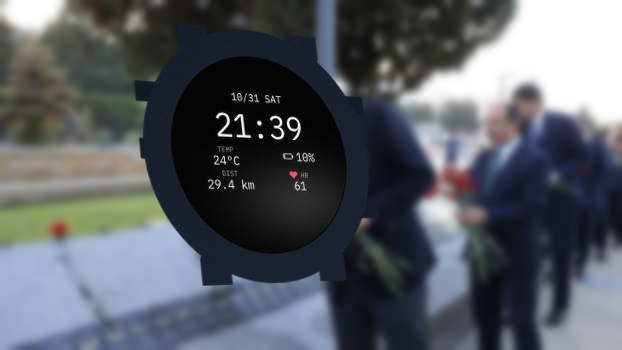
21:39
